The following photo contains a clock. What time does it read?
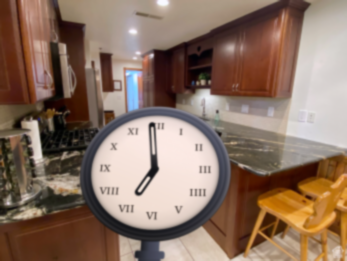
6:59
